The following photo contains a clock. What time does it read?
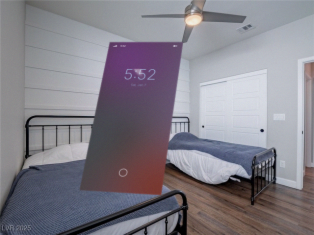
5:52
